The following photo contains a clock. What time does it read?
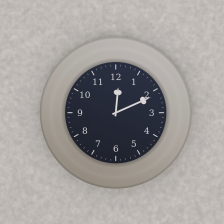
12:11
